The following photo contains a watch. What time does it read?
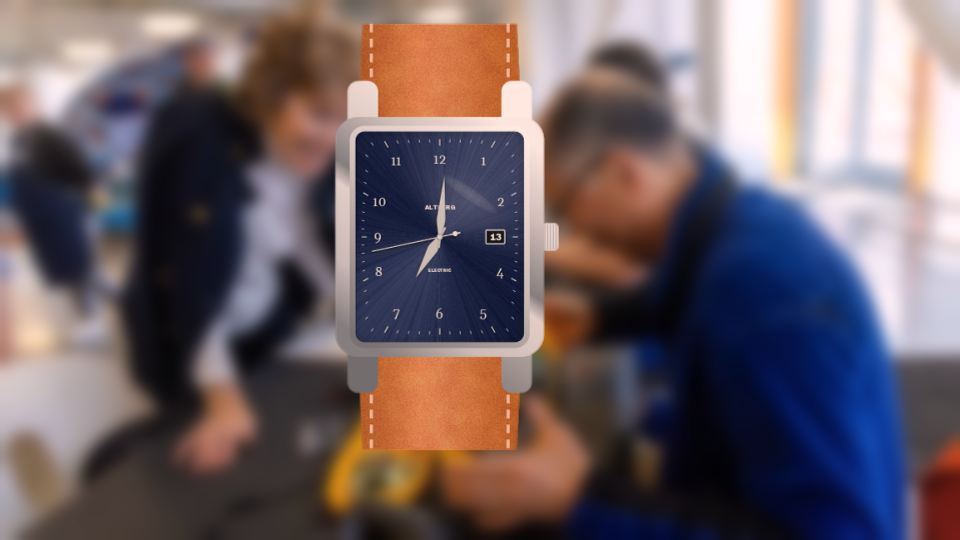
7:00:43
